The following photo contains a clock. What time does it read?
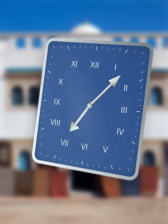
7:07
